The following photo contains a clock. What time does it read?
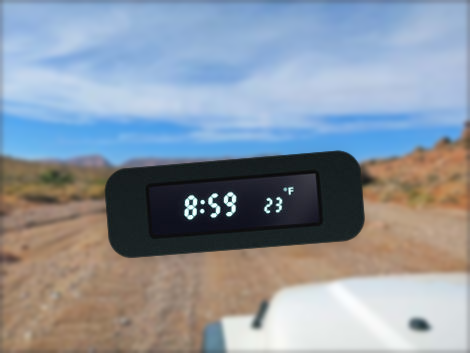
8:59
